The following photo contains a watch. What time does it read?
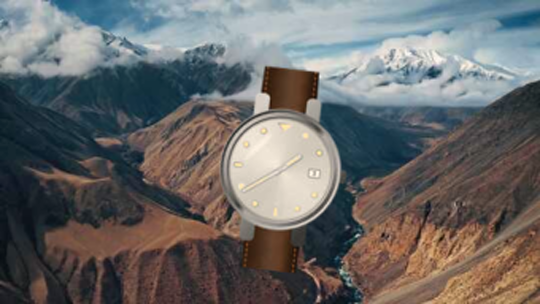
1:39
